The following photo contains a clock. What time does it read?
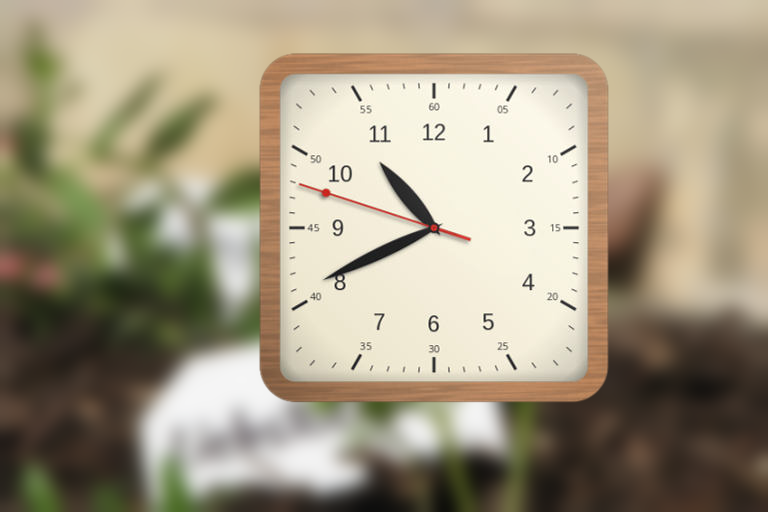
10:40:48
